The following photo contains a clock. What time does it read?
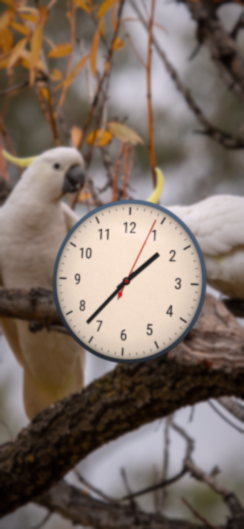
1:37:04
